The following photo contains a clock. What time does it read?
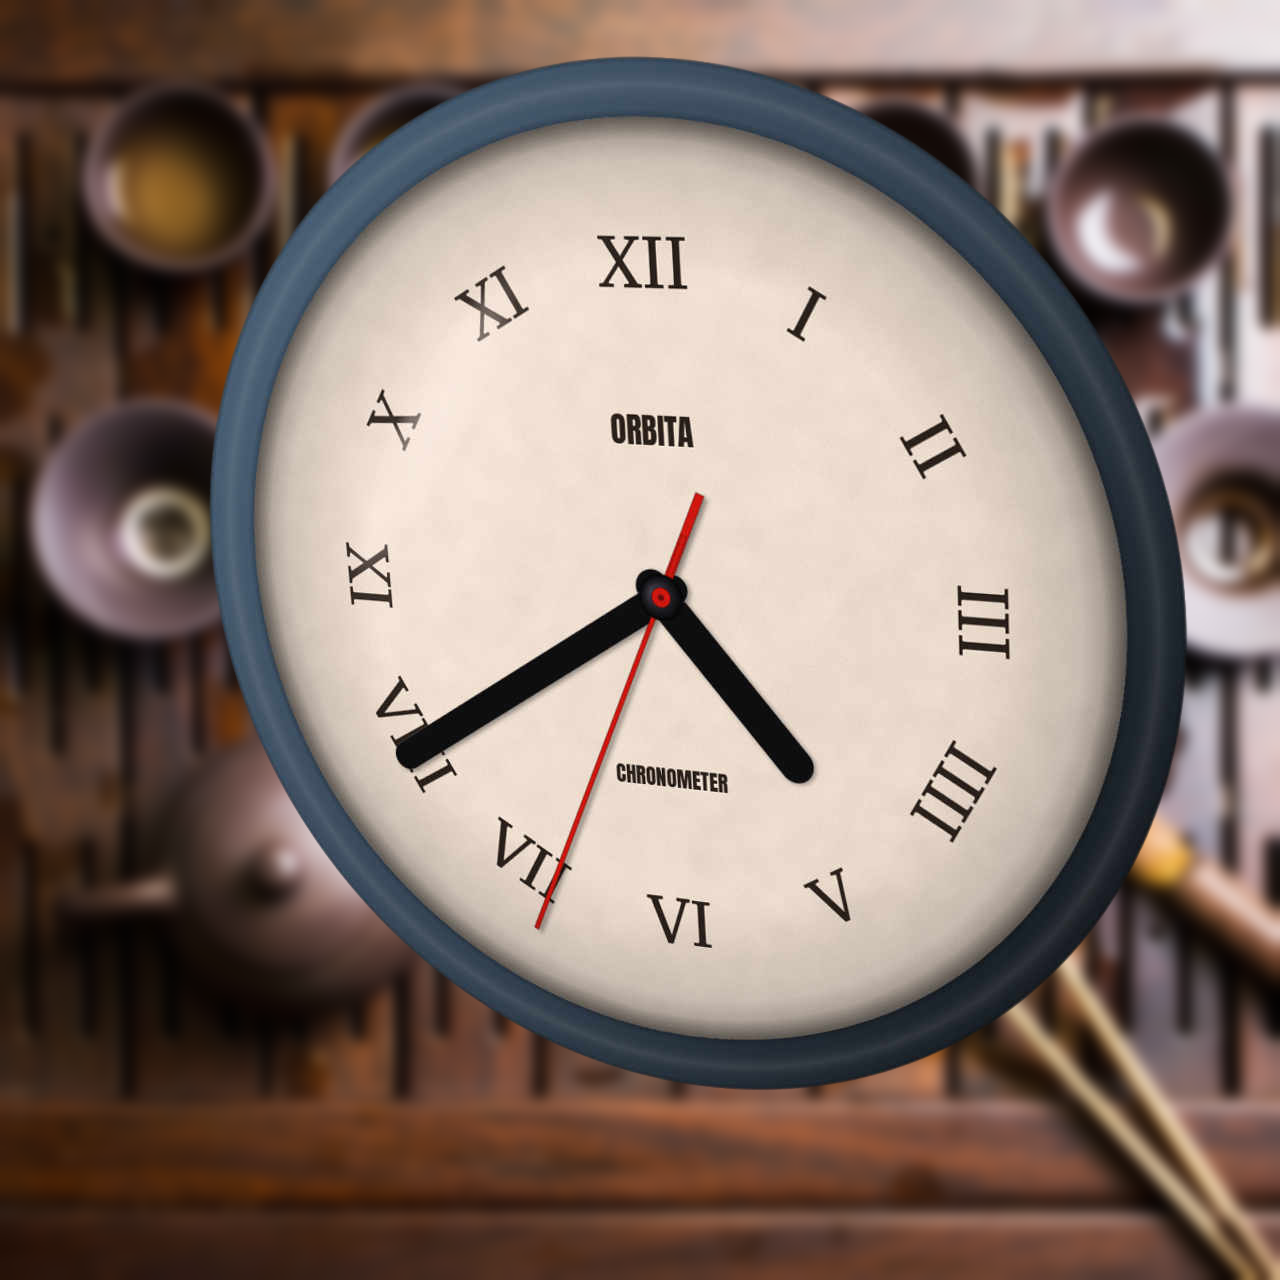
4:39:34
